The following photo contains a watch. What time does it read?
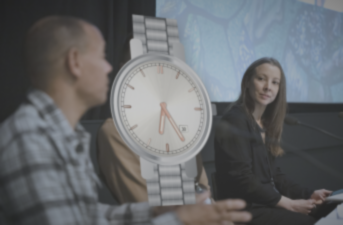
6:25
